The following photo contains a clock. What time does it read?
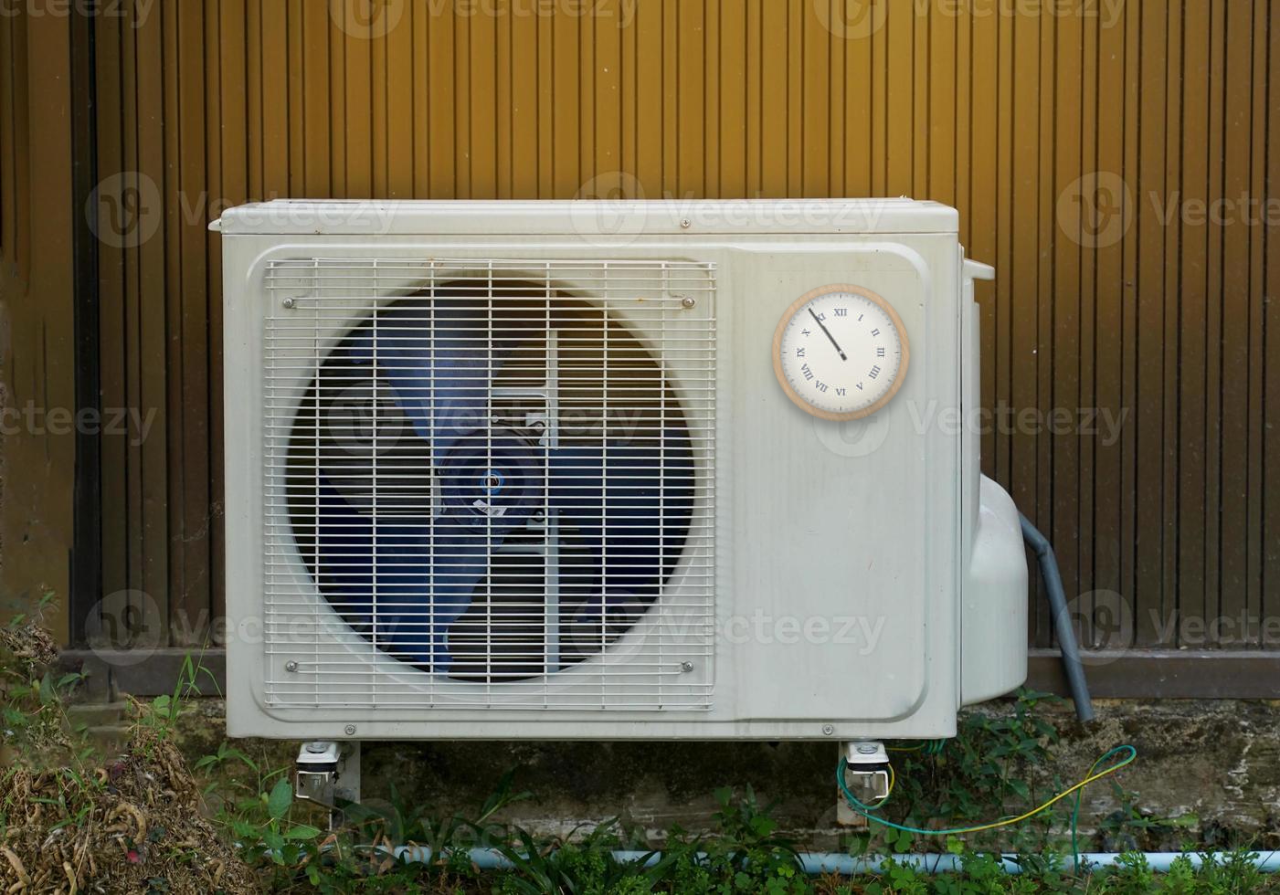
10:54
